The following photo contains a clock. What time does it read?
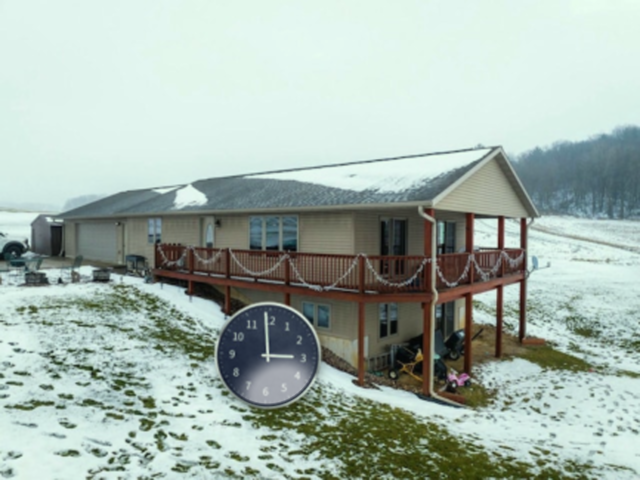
2:59
